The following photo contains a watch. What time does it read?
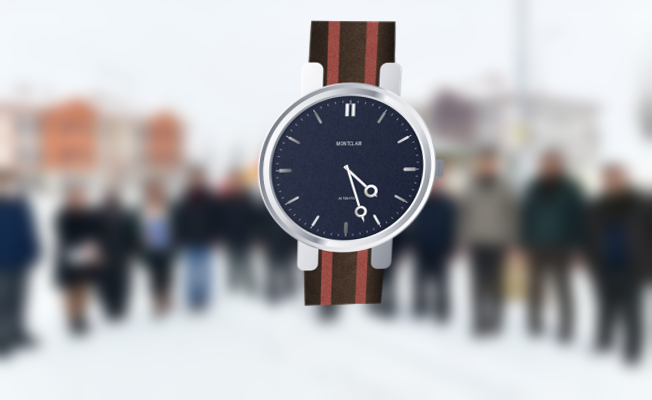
4:27
